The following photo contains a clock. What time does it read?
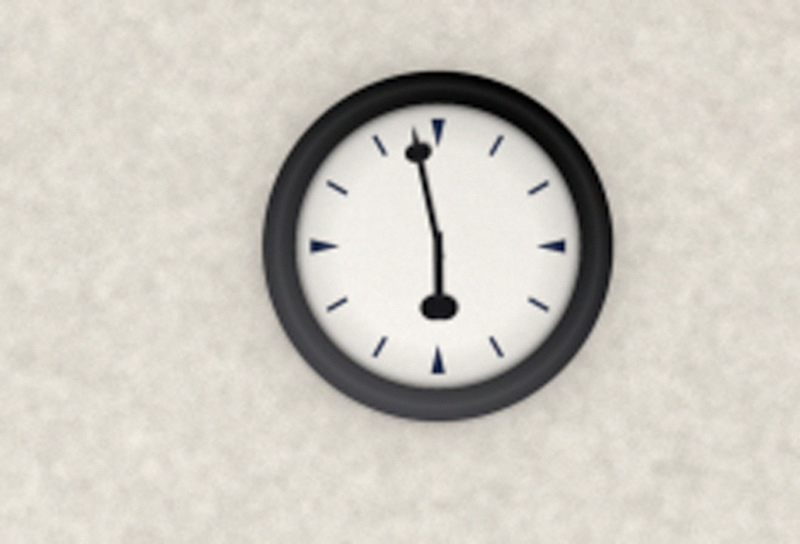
5:58
